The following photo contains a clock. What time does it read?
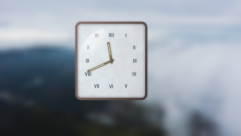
11:41
